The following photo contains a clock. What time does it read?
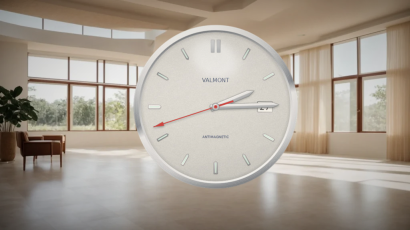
2:14:42
